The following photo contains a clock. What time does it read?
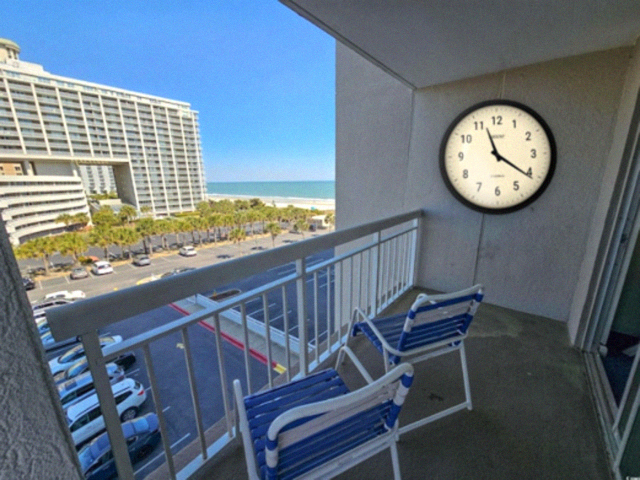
11:21
